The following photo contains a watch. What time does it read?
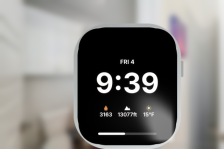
9:39
